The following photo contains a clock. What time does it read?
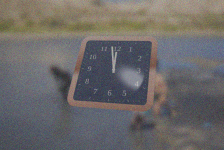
11:58
